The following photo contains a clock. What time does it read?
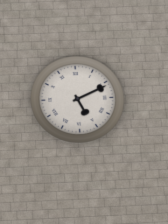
5:11
